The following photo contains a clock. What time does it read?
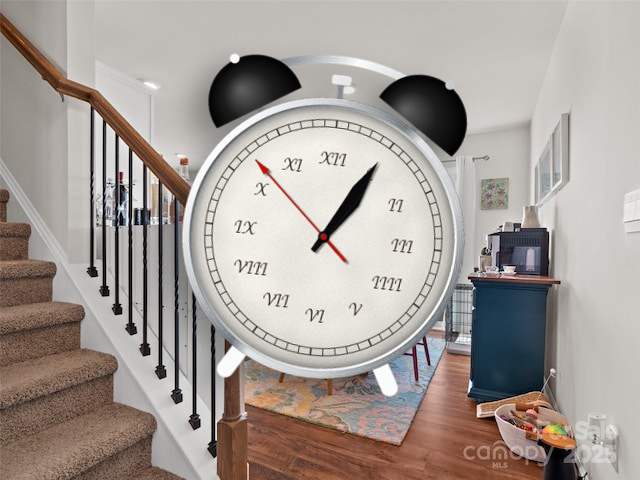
1:04:52
